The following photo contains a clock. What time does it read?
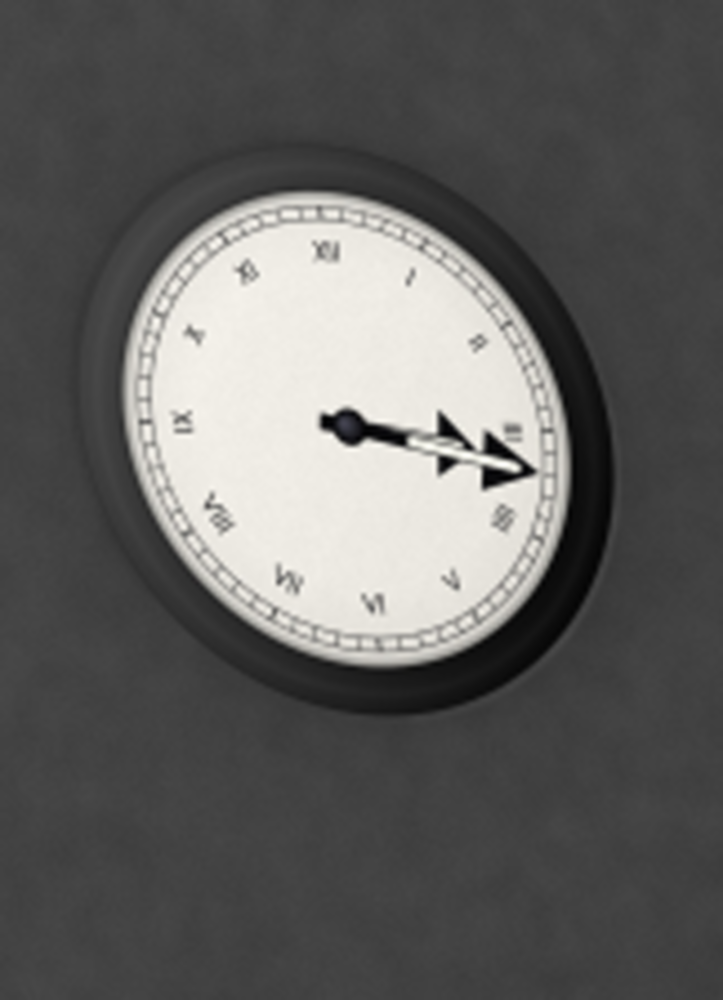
3:17
